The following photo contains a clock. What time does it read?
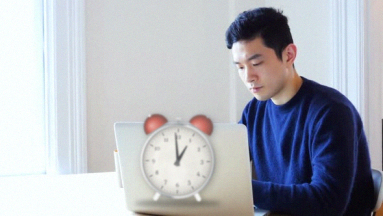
12:59
